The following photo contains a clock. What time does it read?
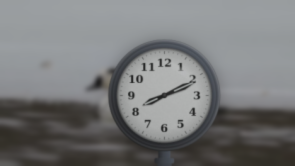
8:11
